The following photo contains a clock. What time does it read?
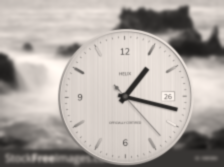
1:17:23
